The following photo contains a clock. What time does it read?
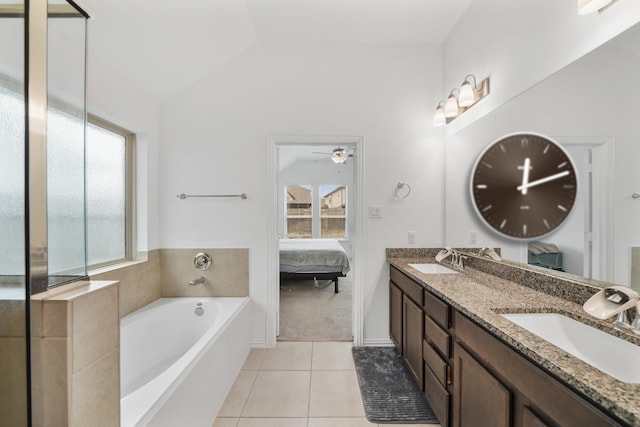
12:12
